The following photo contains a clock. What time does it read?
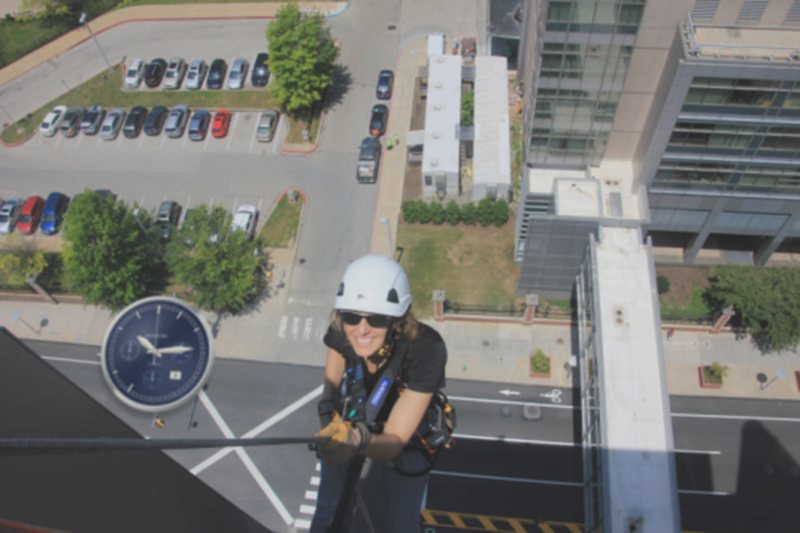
10:14
